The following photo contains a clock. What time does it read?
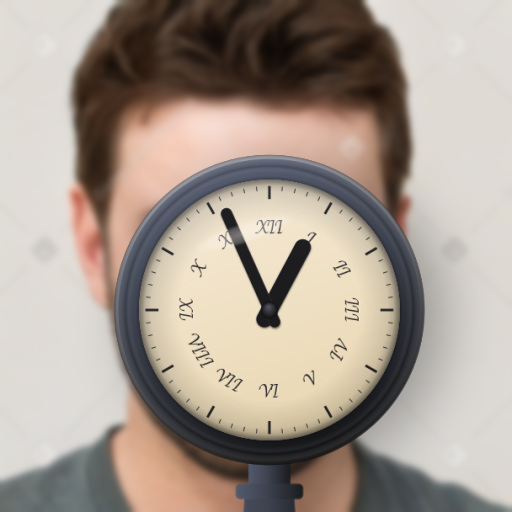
12:56
